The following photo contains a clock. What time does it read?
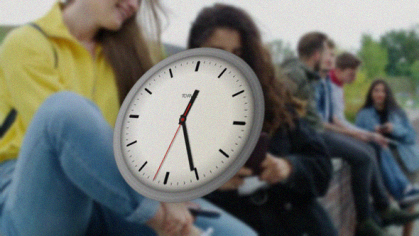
12:25:32
